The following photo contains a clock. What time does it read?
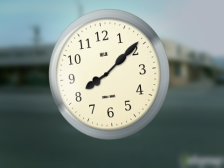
8:09
